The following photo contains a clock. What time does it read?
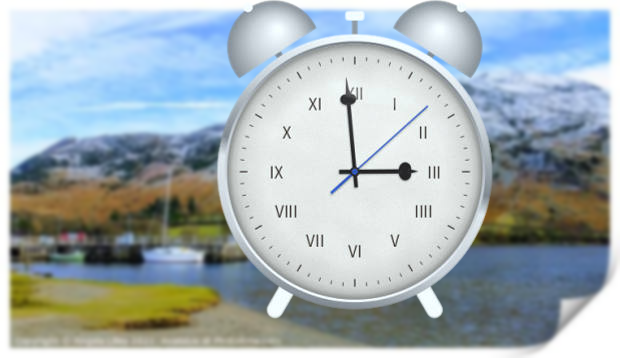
2:59:08
